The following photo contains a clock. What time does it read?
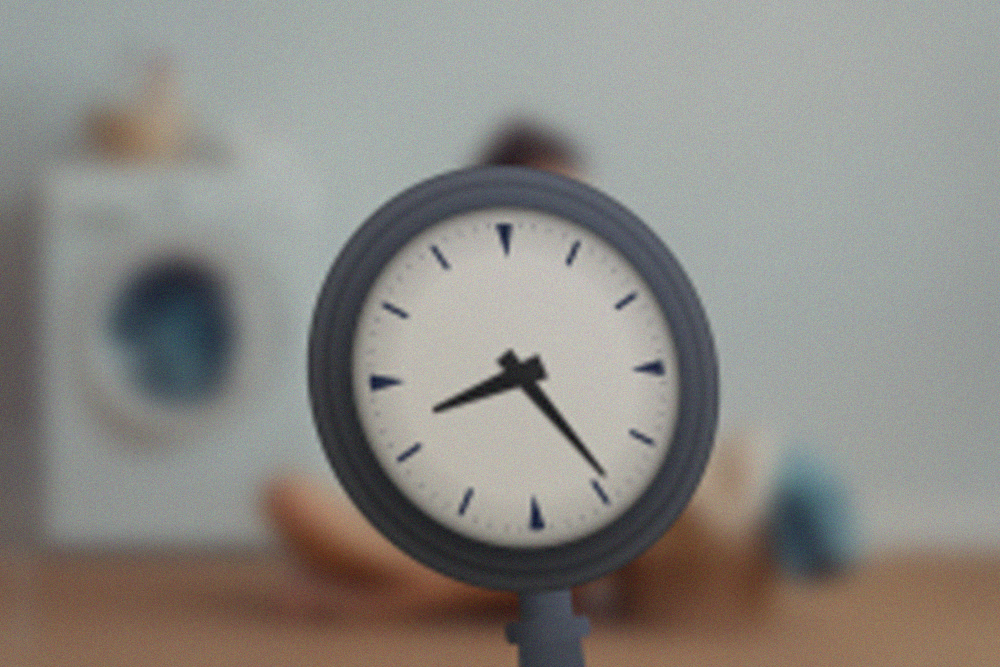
8:24
